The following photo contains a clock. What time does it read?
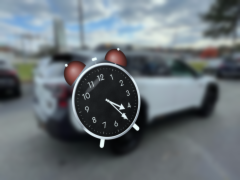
4:25
